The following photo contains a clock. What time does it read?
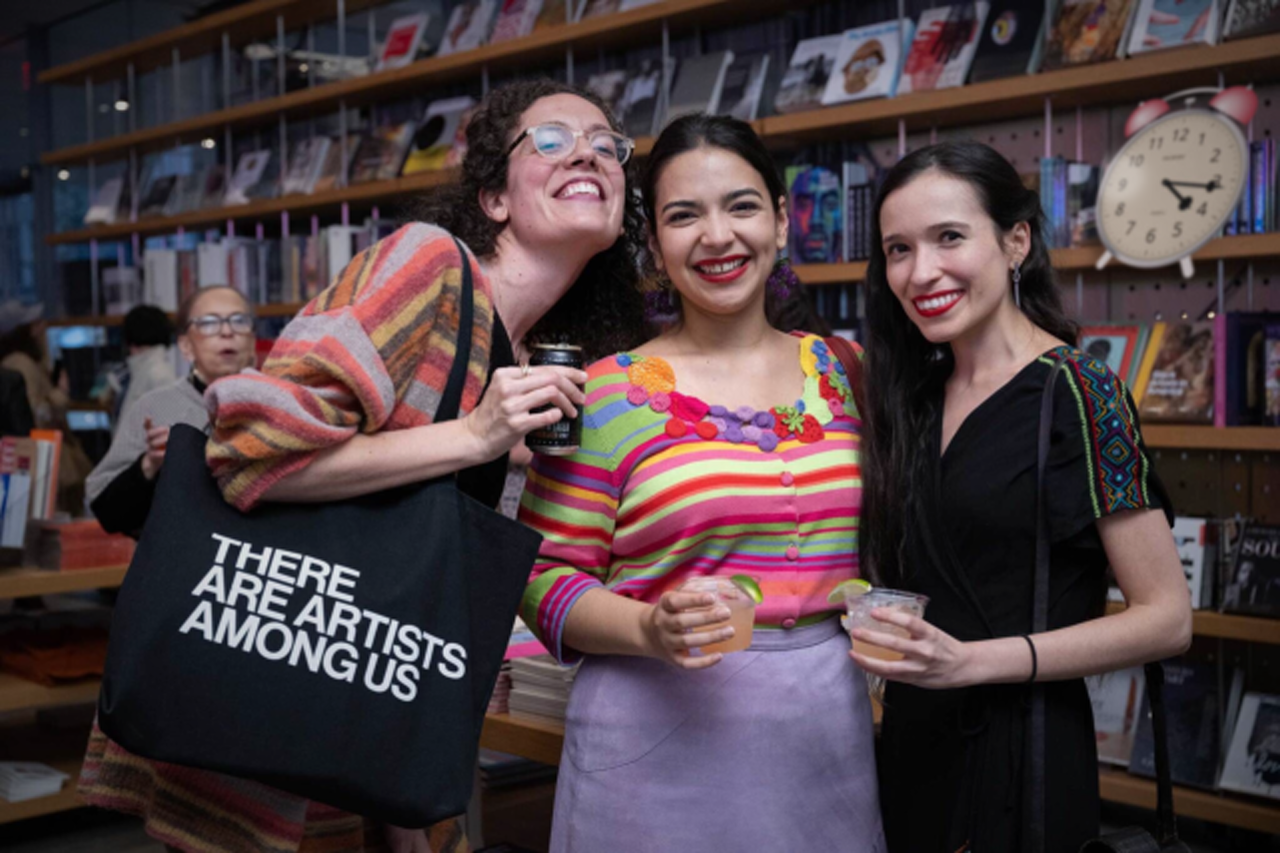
4:16
